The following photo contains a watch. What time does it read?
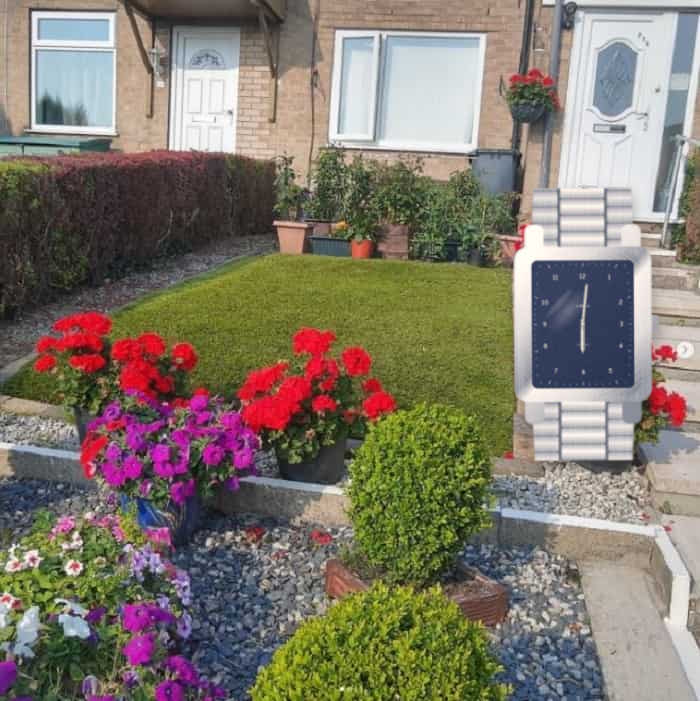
6:01
